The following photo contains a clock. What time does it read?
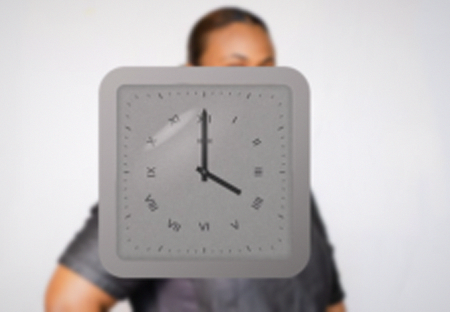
4:00
